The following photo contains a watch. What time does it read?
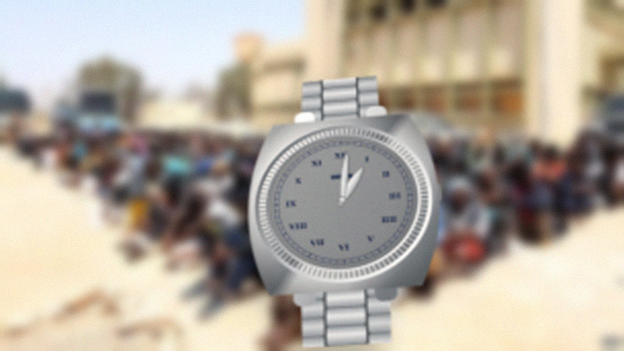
1:01
